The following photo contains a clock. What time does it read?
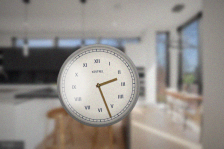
2:27
